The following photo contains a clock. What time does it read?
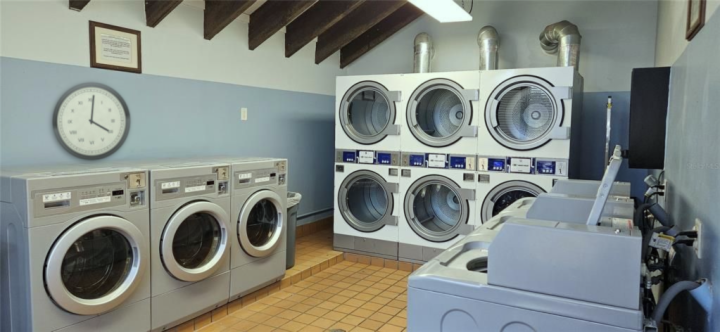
4:01
